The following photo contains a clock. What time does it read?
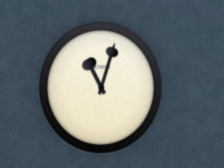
11:03
